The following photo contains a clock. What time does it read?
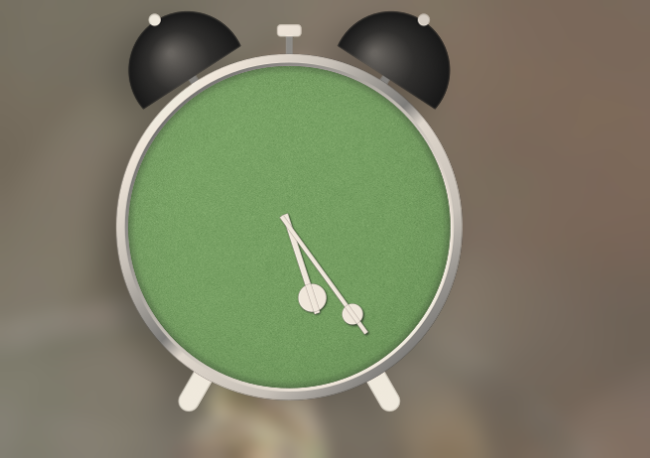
5:24
